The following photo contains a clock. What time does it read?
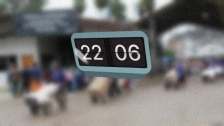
22:06
